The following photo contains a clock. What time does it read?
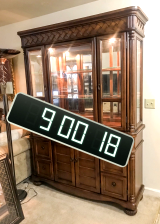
9:00:18
